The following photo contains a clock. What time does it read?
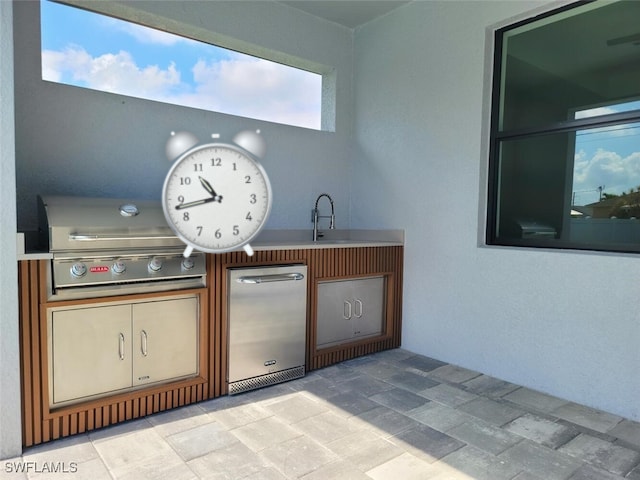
10:43
